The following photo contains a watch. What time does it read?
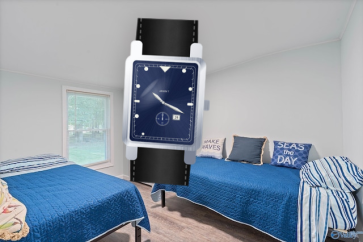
10:19
